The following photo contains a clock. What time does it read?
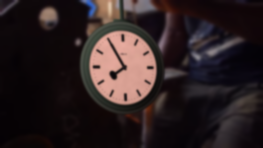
7:55
